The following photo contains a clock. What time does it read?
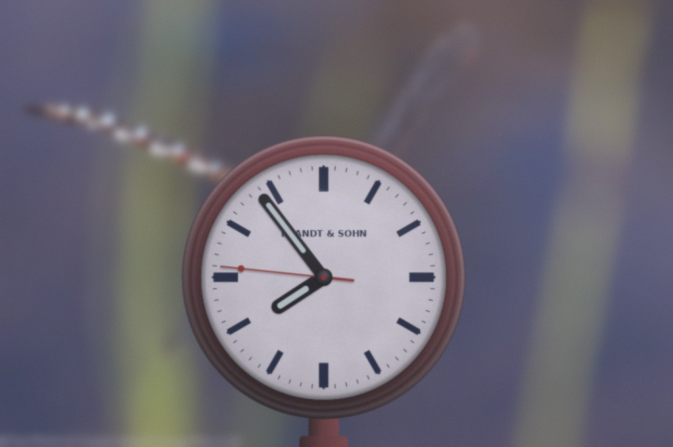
7:53:46
